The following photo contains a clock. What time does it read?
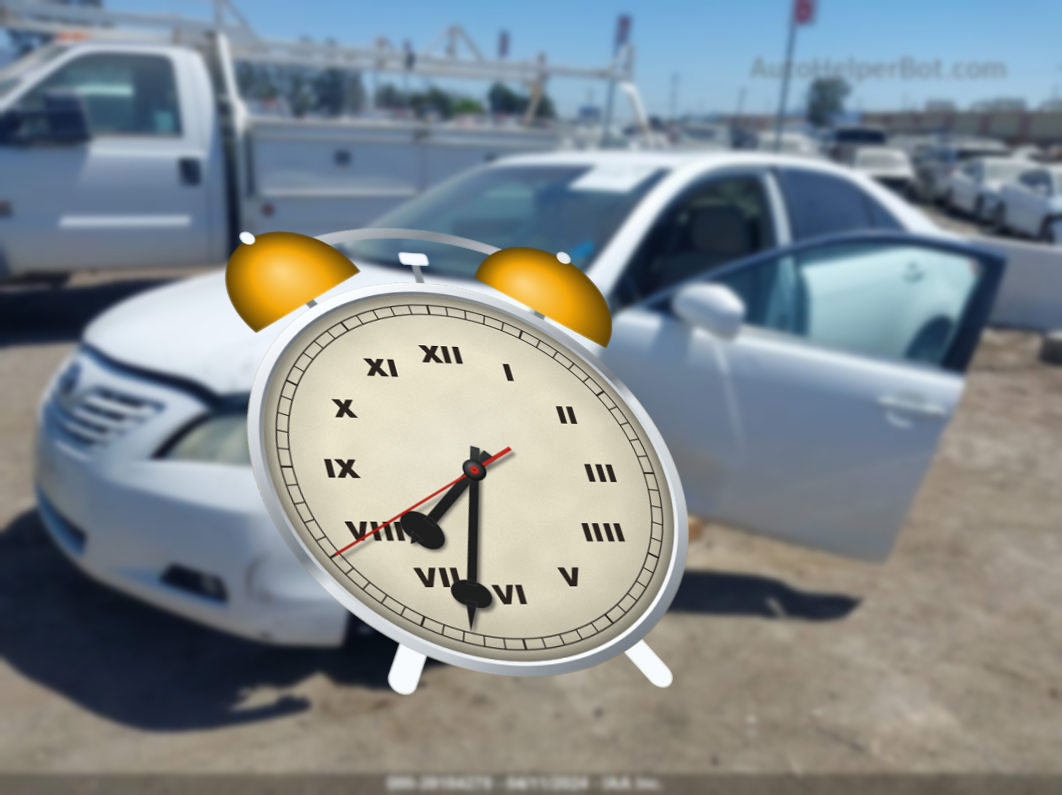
7:32:40
